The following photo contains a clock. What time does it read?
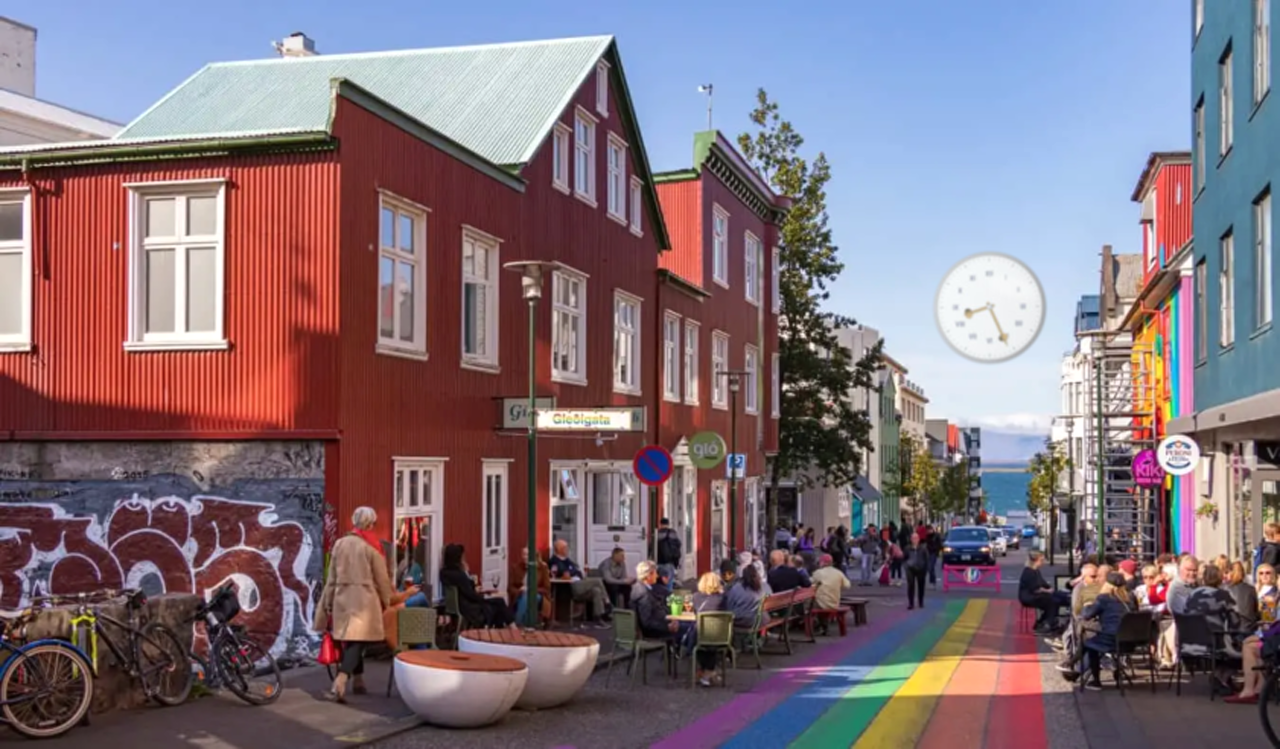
8:26
